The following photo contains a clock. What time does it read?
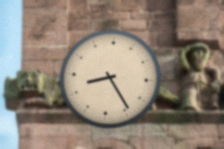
8:24
